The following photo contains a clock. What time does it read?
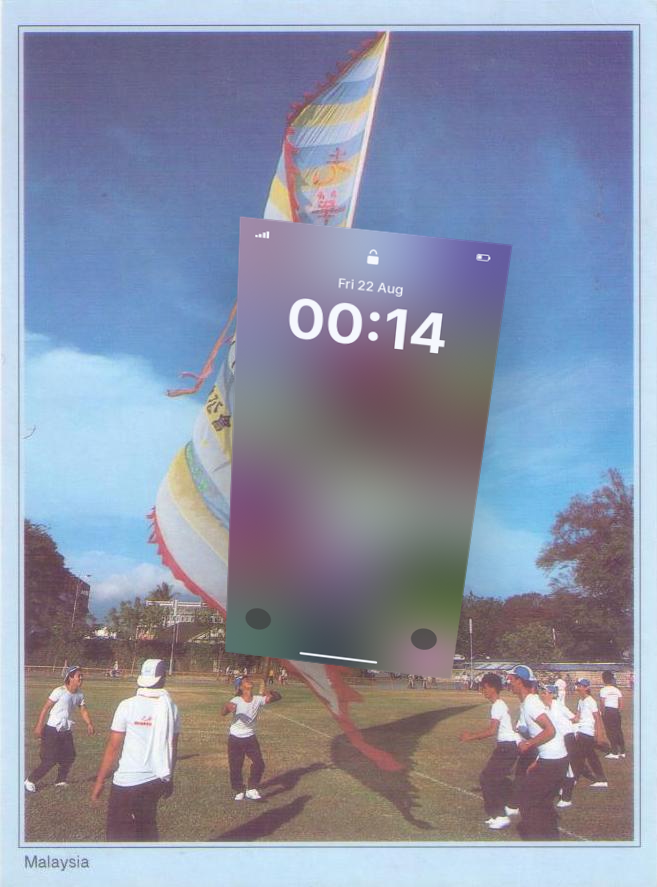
0:14
